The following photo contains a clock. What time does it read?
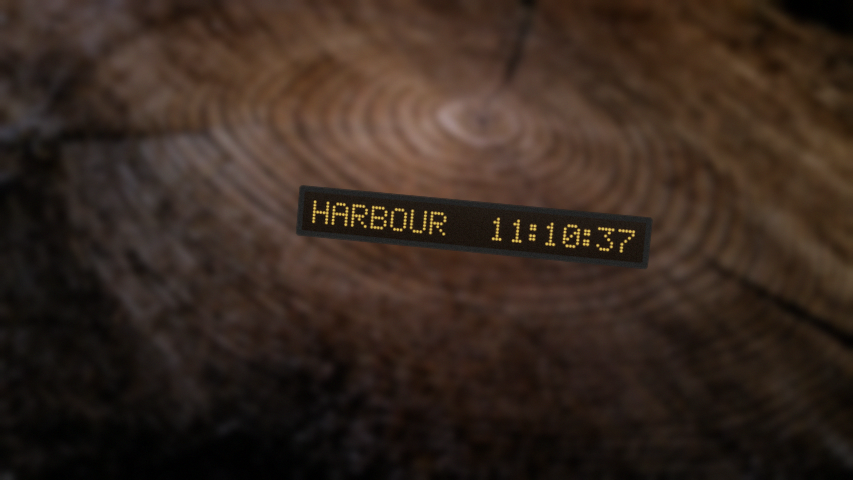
11:10:37
